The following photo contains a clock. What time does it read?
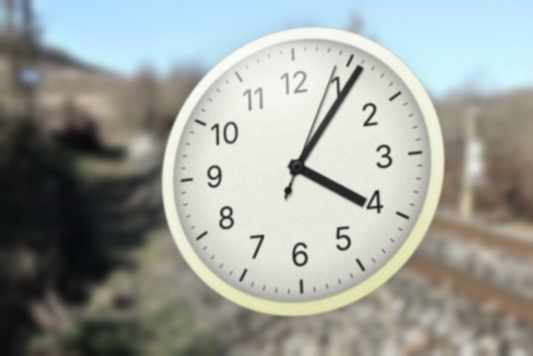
4:06:04
